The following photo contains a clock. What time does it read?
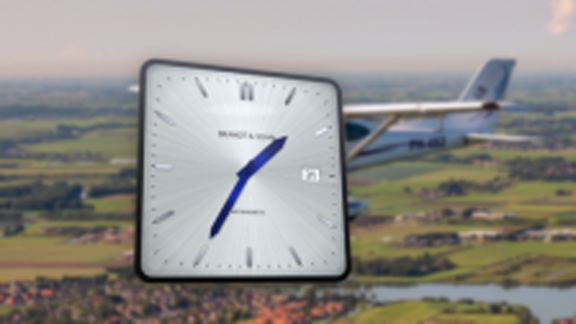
1:35
